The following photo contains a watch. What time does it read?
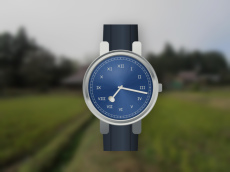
7:17
